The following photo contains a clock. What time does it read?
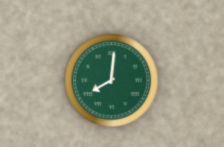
8:01
